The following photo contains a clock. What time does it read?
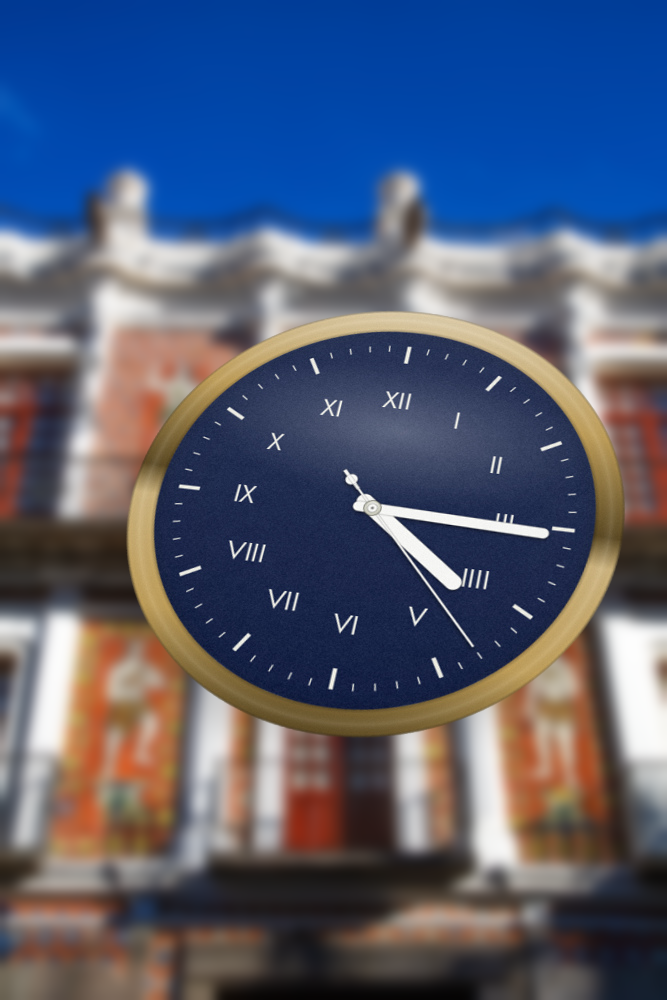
4:15:23
